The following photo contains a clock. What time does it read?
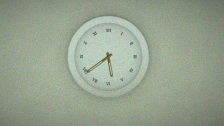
5:39
